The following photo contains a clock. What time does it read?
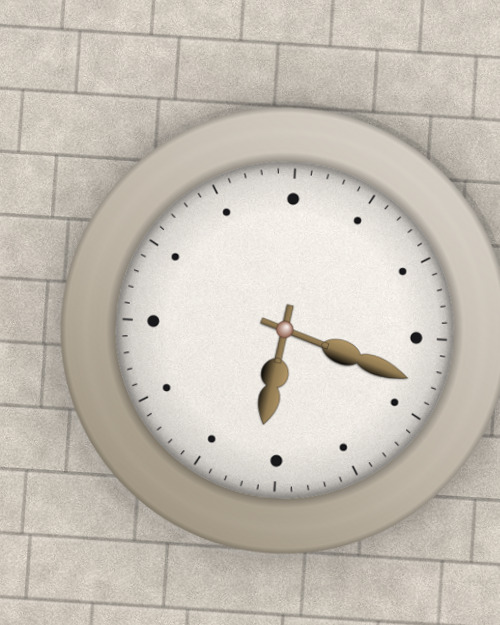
6:18
